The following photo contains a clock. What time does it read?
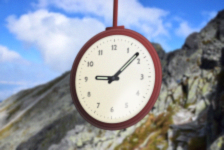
9:08
